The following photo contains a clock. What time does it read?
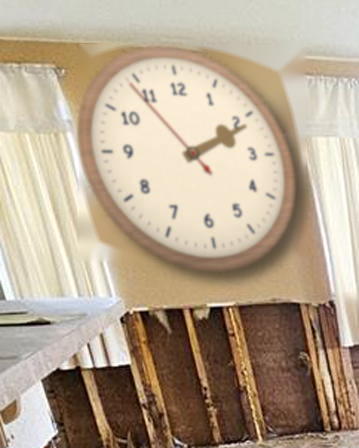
2:10:54
